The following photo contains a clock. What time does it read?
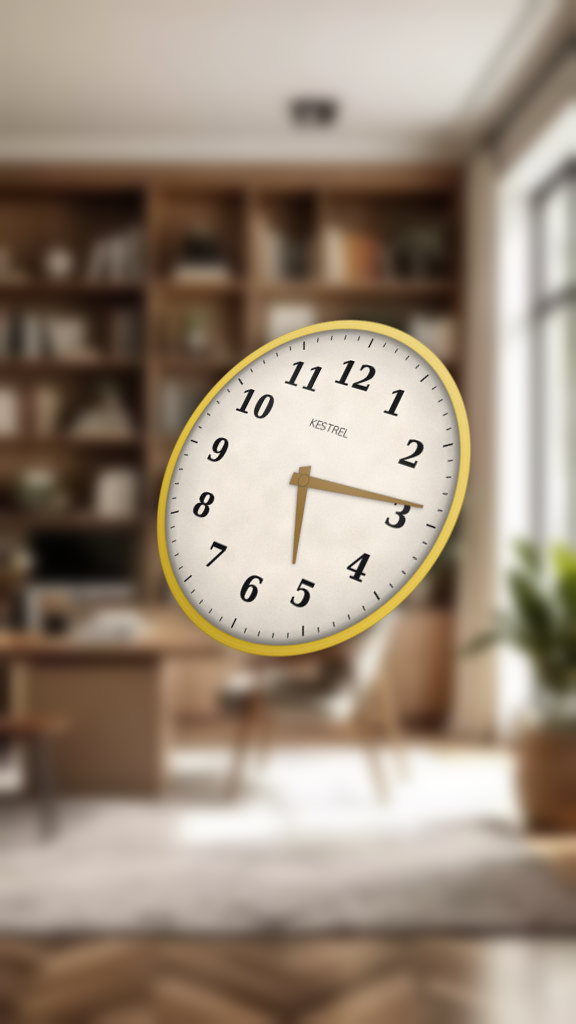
5:14
